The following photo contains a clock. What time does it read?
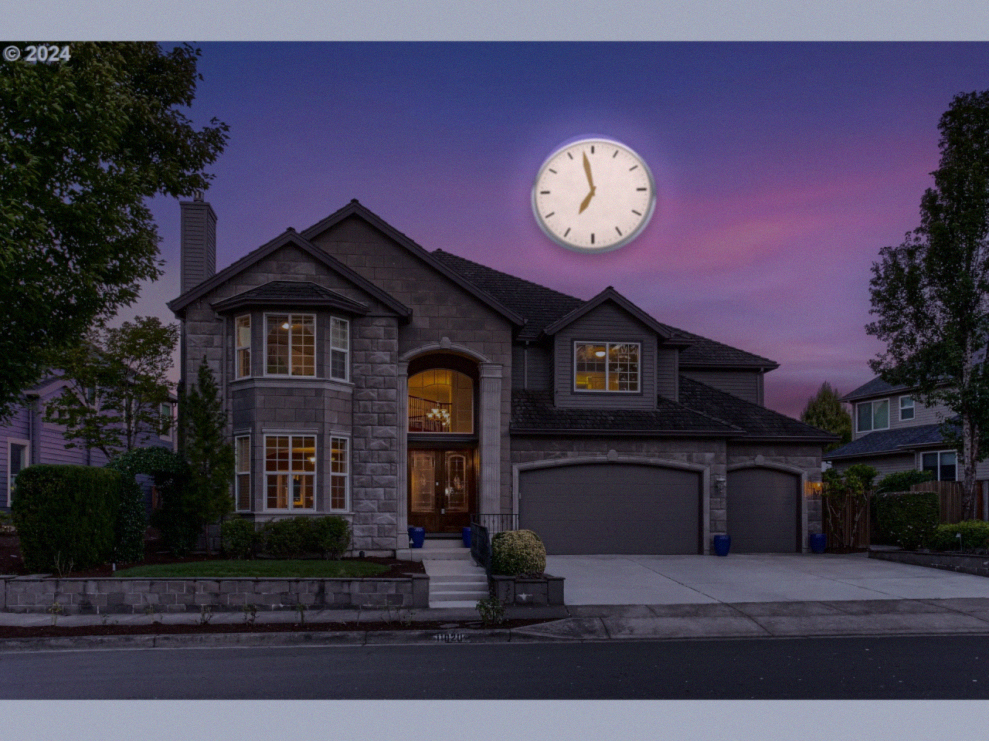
6:58
